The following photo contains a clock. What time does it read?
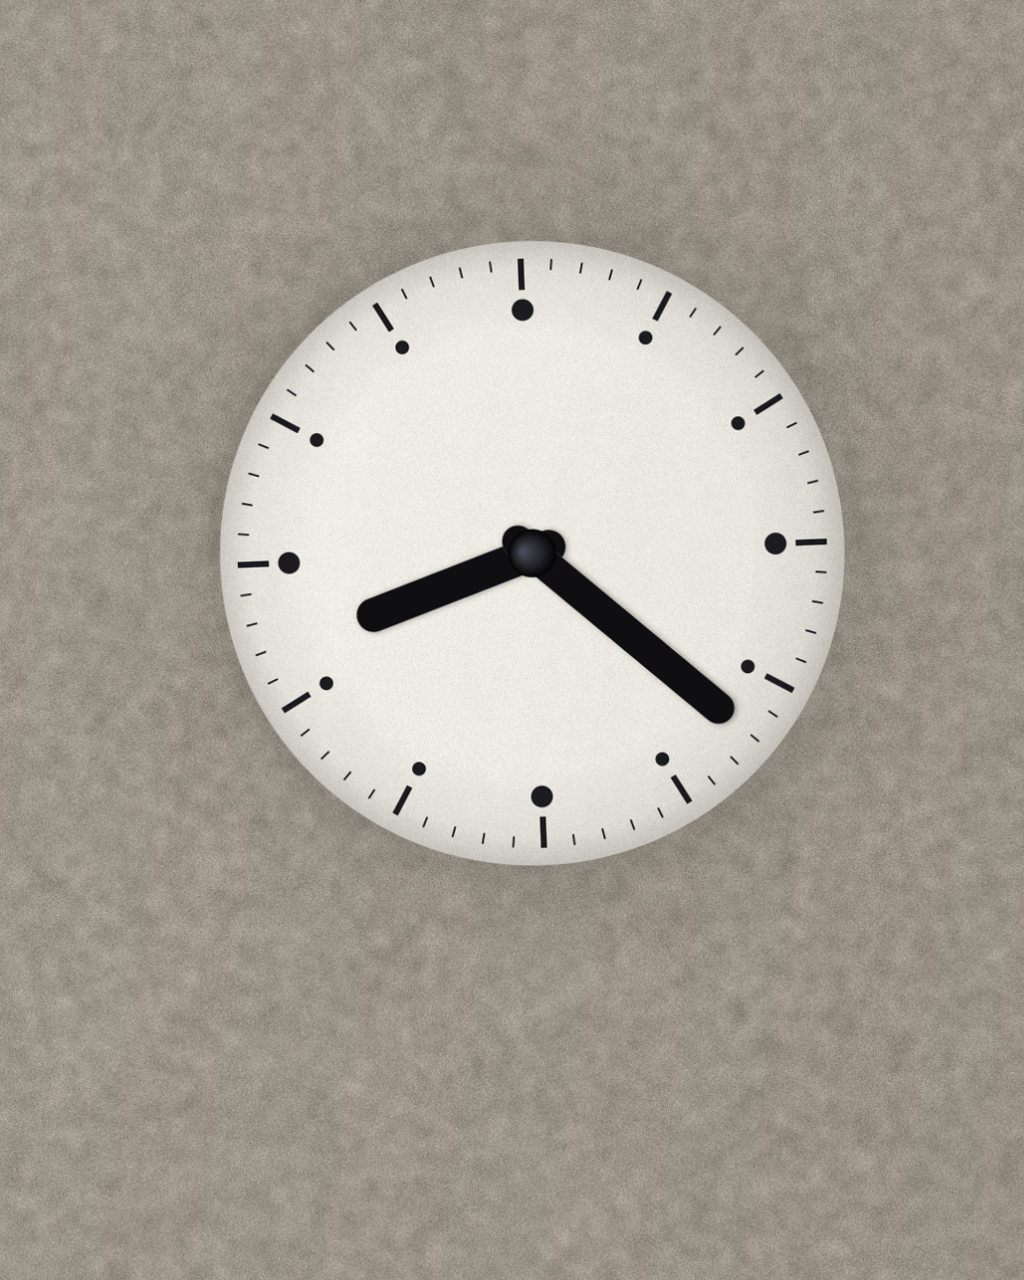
8:22
